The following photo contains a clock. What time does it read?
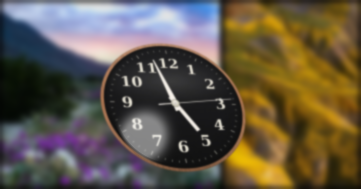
4:57:14
